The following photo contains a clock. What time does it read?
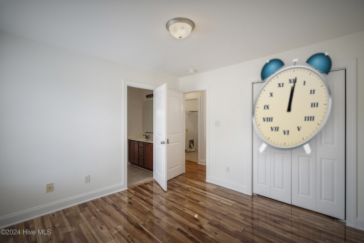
12:01
